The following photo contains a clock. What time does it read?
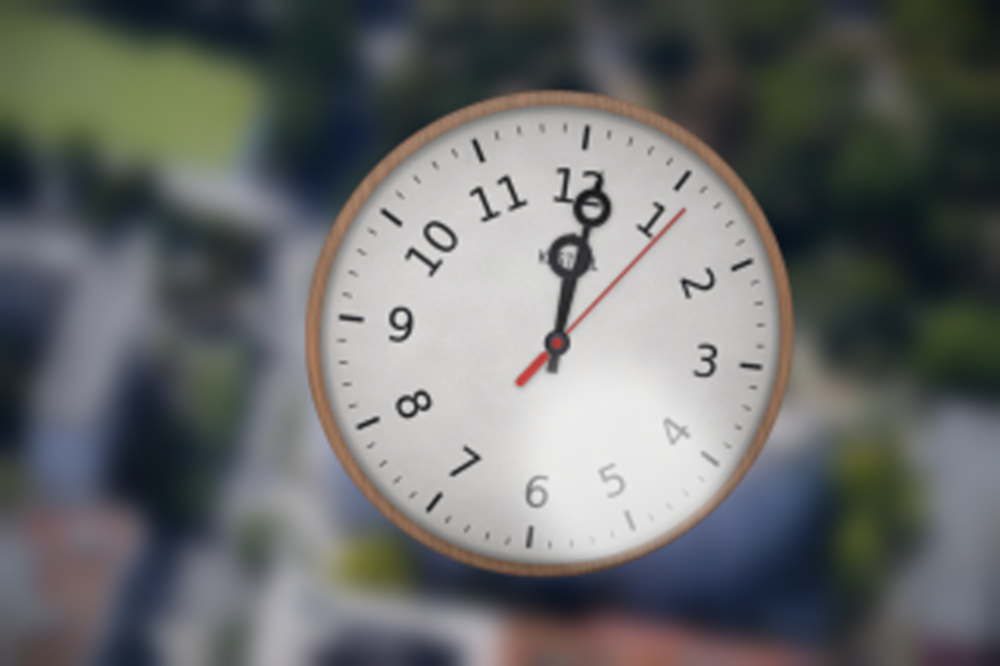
12:01:06
